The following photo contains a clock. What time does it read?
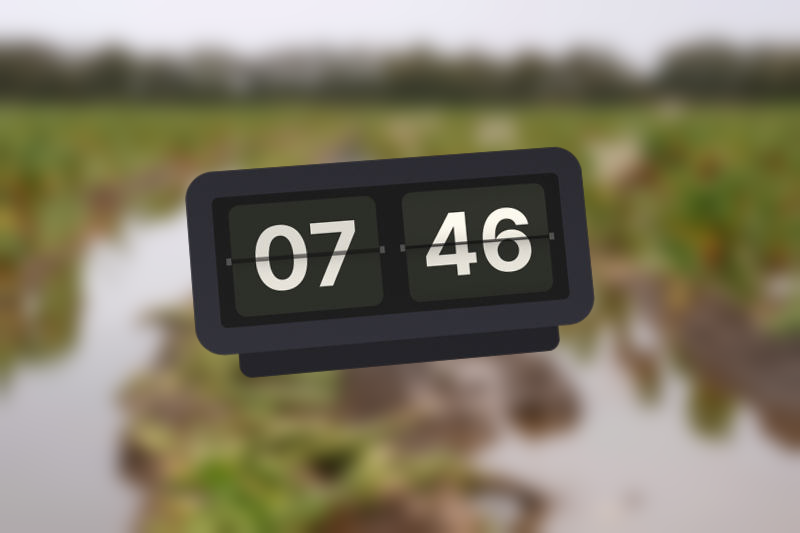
7:46
